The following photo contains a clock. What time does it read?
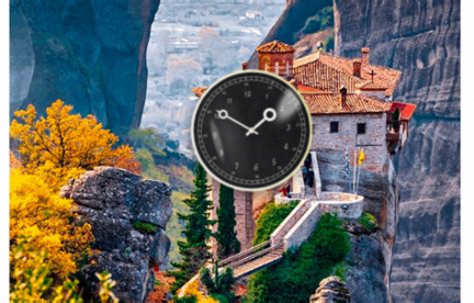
1:51
